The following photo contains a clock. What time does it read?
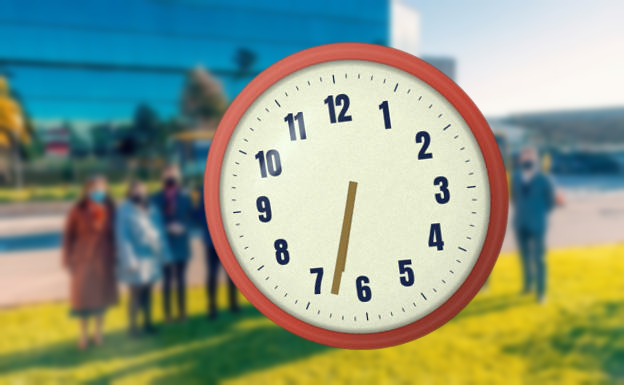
6:33
